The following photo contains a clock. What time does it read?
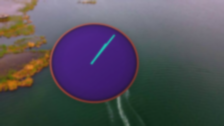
1:06
